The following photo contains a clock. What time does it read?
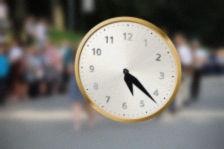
5:22
